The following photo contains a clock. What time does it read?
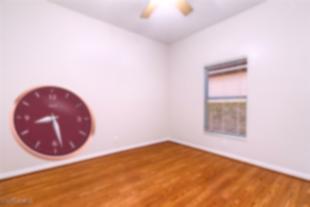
8:28
